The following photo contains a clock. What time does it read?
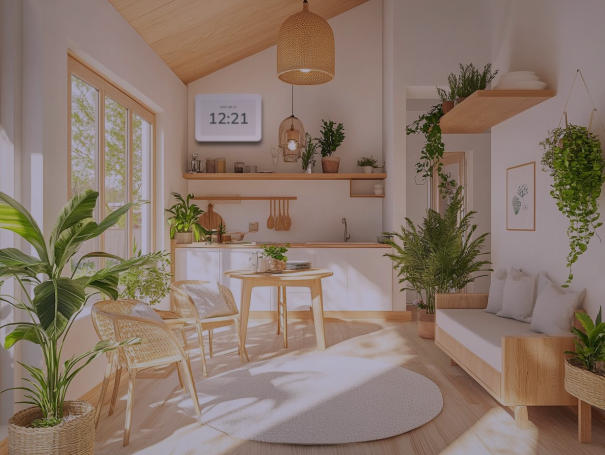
12:21
